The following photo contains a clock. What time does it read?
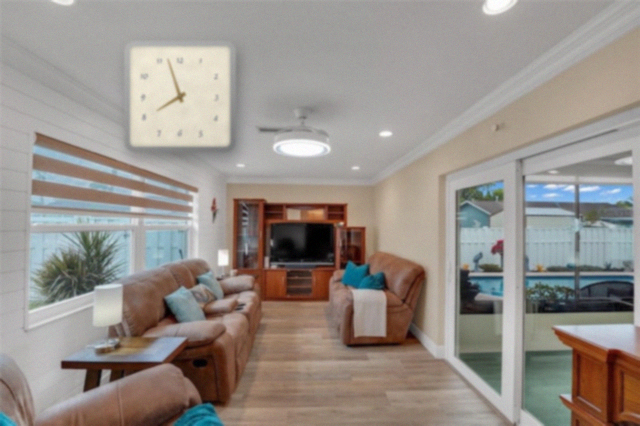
7:57
